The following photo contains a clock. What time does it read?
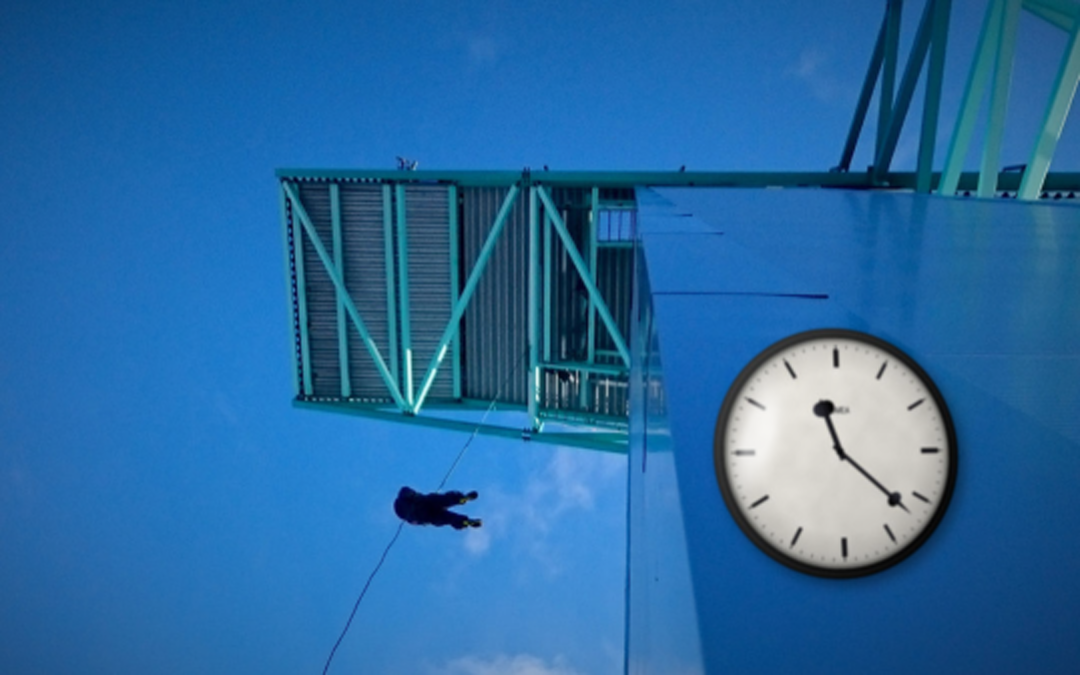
11:22
